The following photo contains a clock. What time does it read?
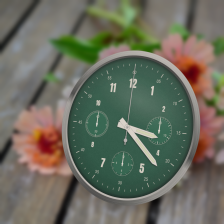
3:22
